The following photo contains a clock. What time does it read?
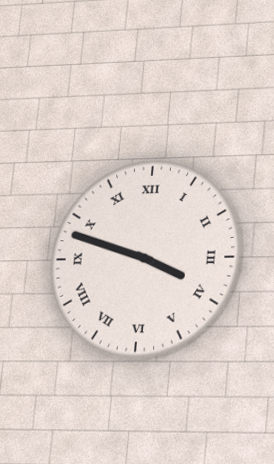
3:48
